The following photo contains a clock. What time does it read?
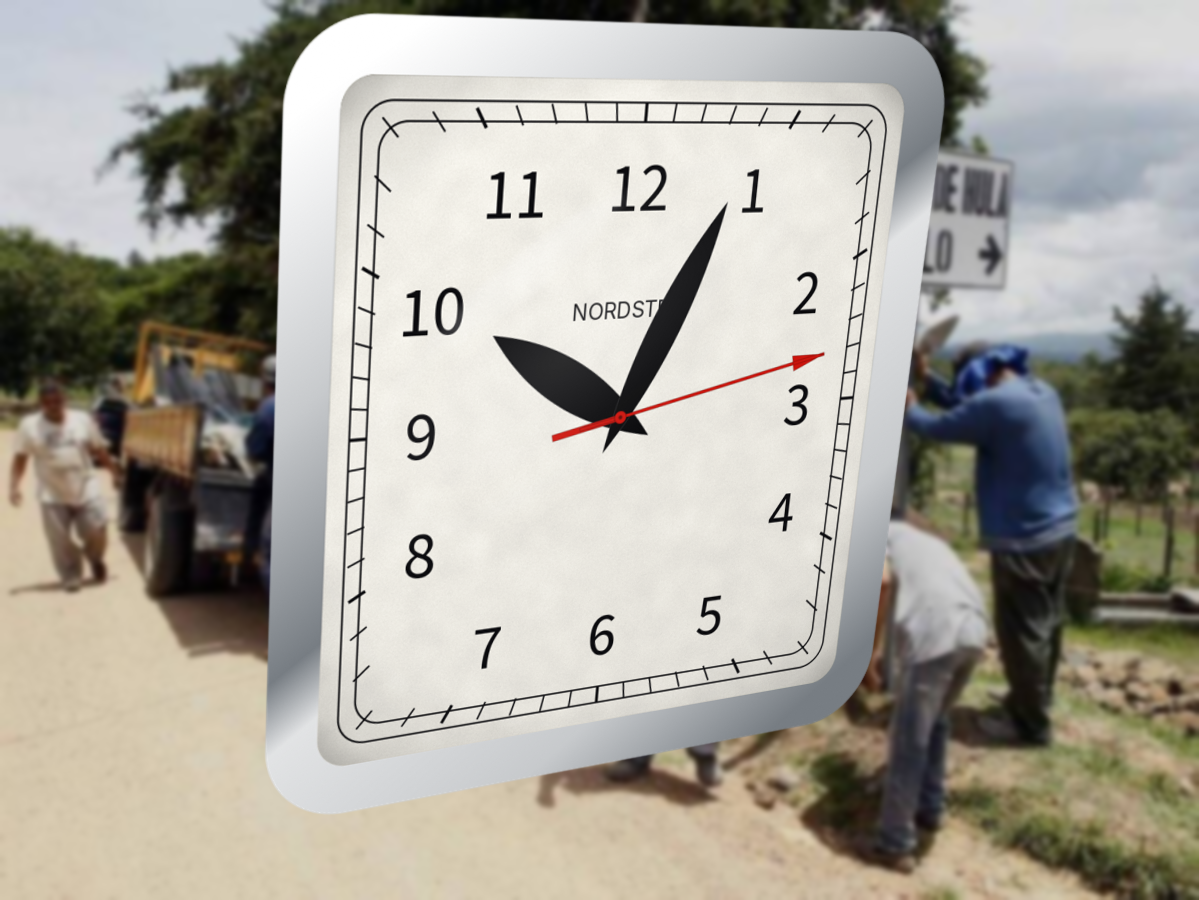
10:04:13
